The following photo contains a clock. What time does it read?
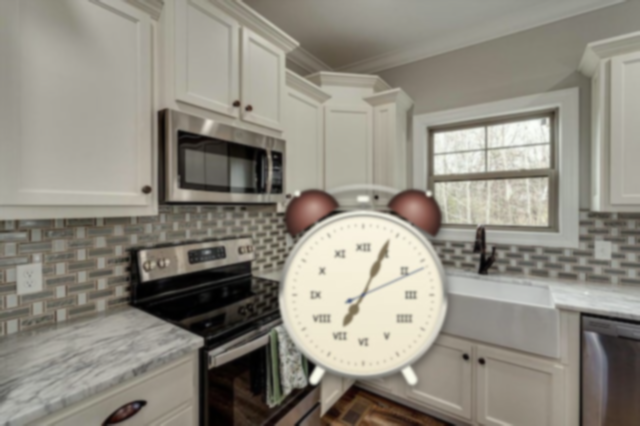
7:04:11
